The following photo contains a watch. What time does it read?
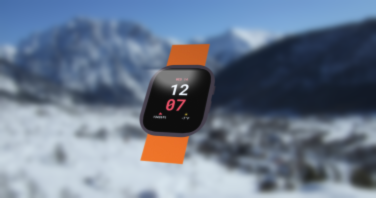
12:07
